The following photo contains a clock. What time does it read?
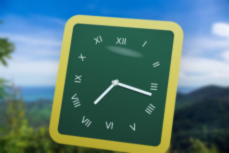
7:17
